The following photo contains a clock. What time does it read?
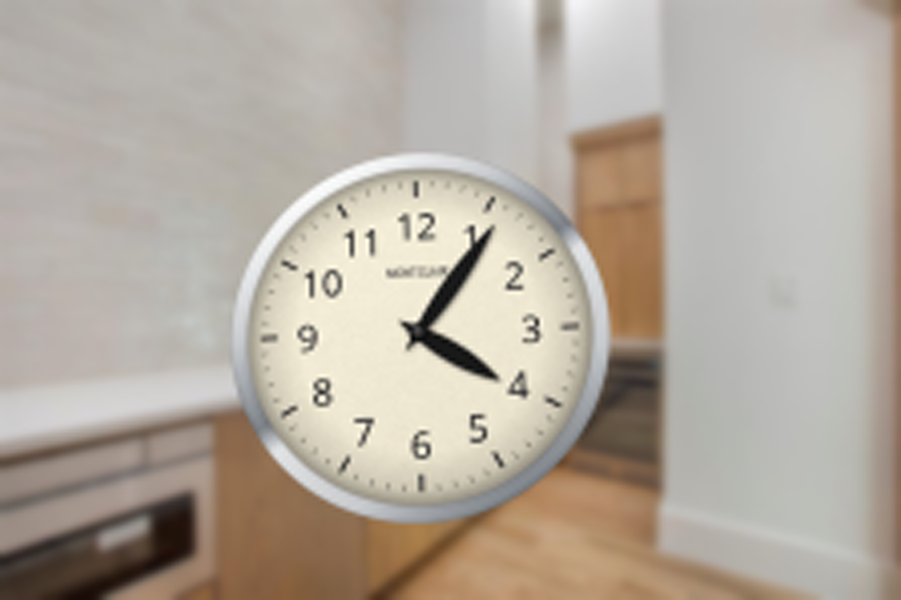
4:06
